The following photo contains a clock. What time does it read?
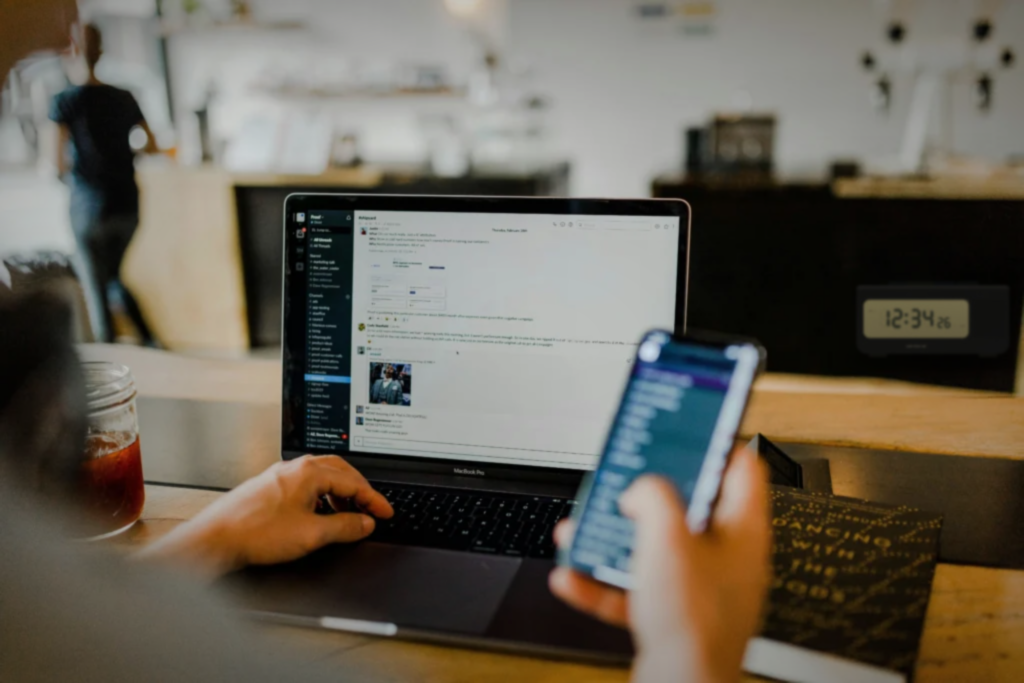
12:34
